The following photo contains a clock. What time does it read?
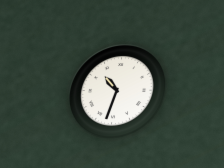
10:32
